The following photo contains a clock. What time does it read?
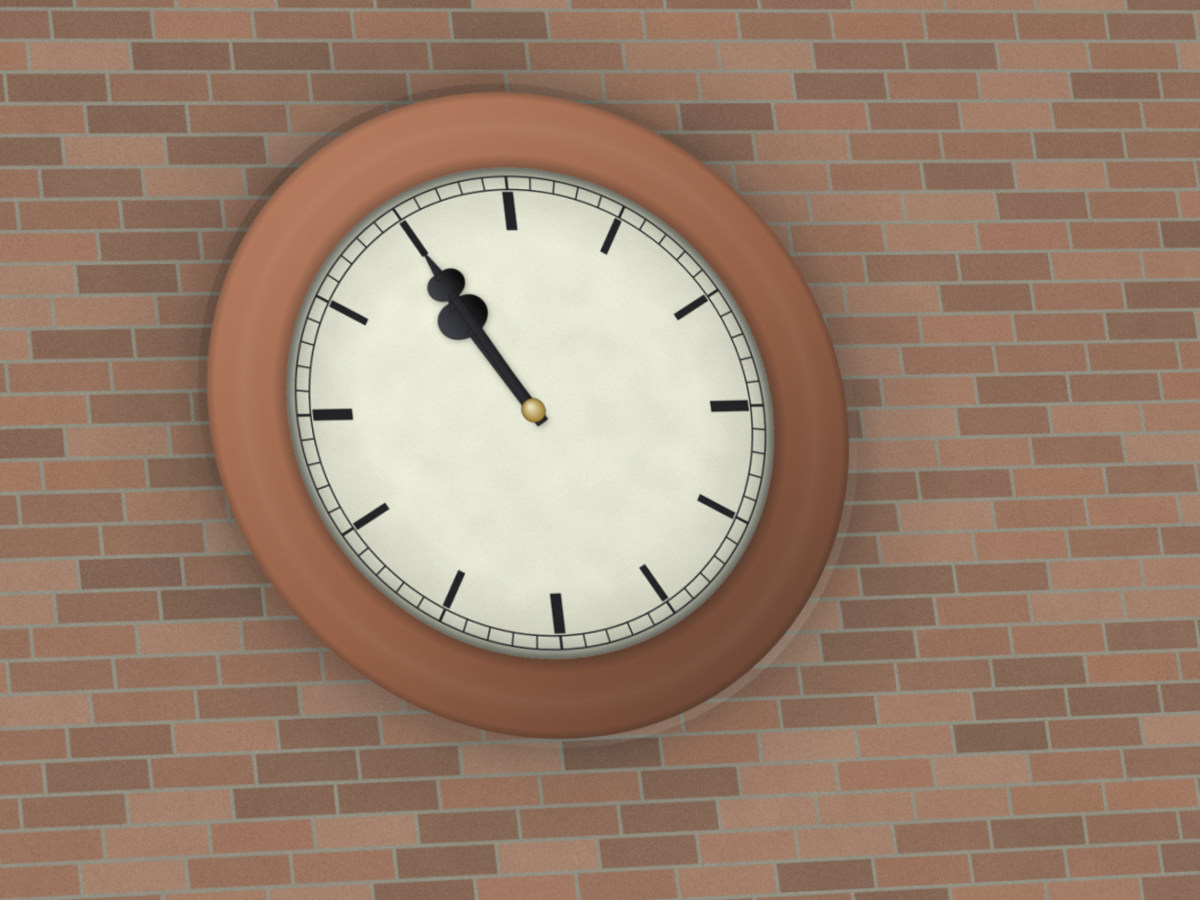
10:55
